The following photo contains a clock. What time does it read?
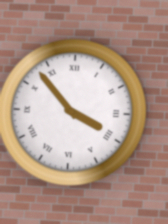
3:53
